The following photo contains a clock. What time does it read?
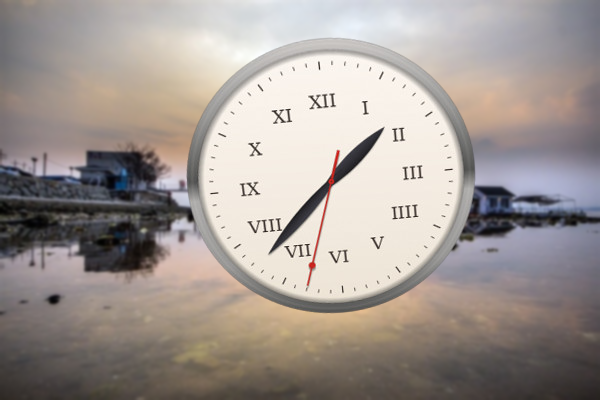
1:37:33
